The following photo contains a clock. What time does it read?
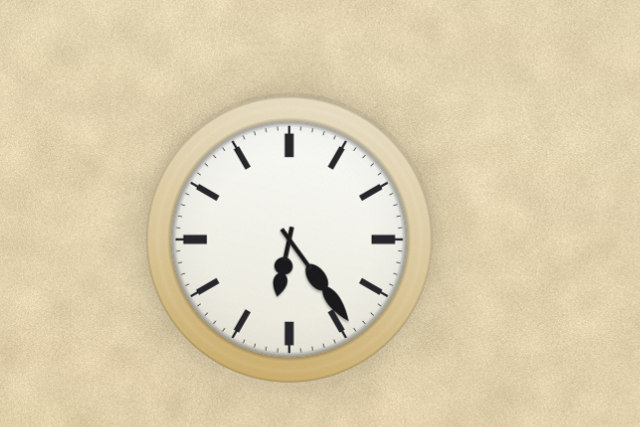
6:24
